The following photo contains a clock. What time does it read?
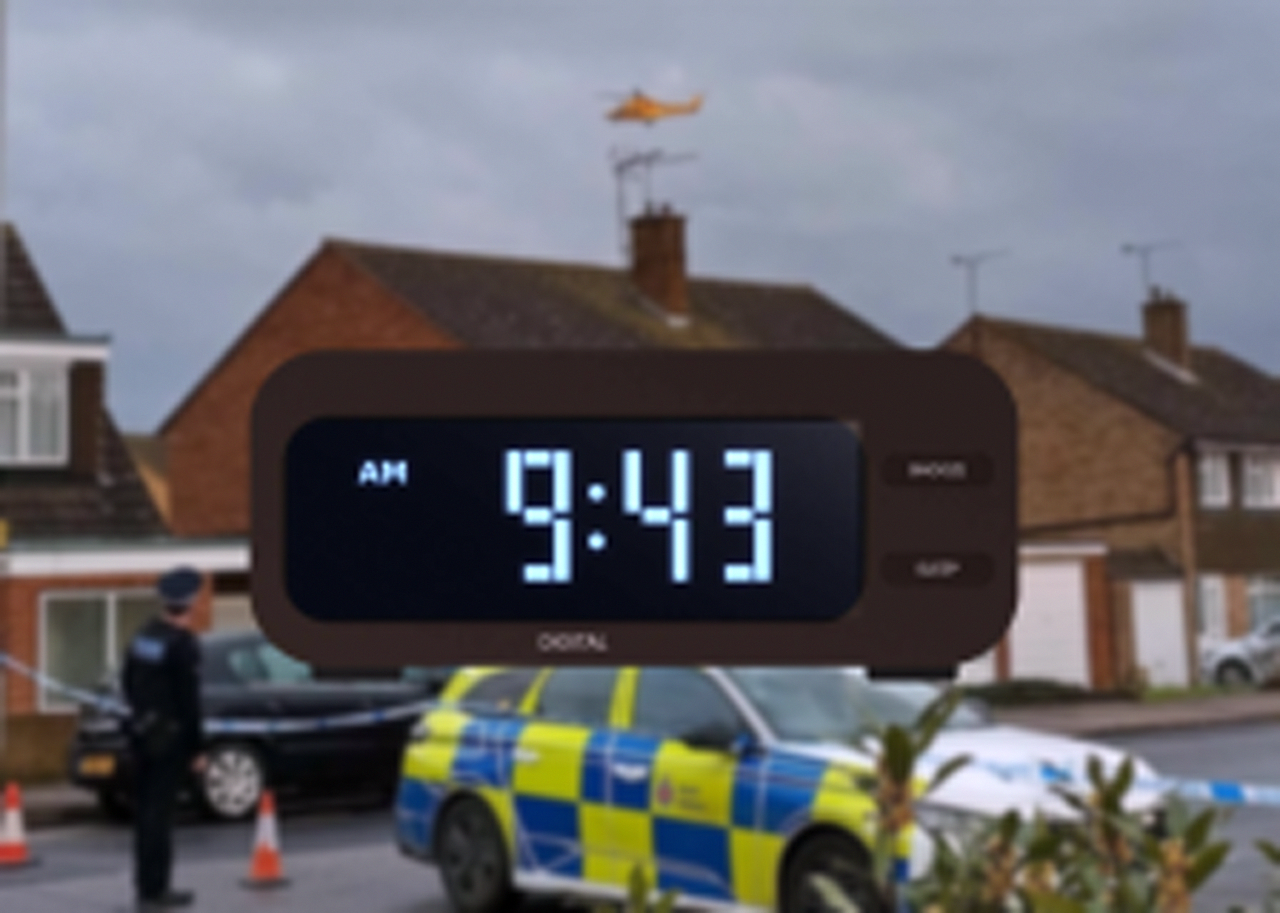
9:43
